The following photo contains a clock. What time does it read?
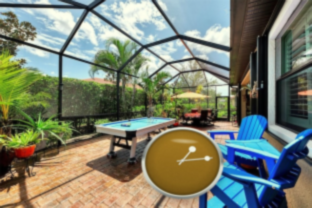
1:14
